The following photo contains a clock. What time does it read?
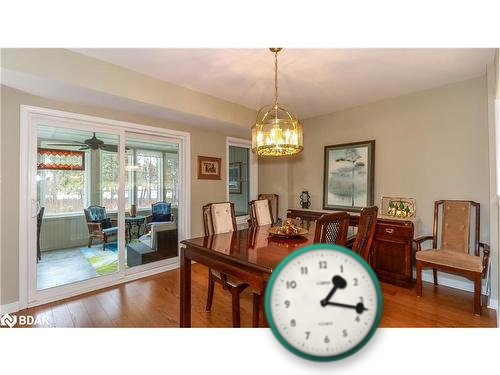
1:17
